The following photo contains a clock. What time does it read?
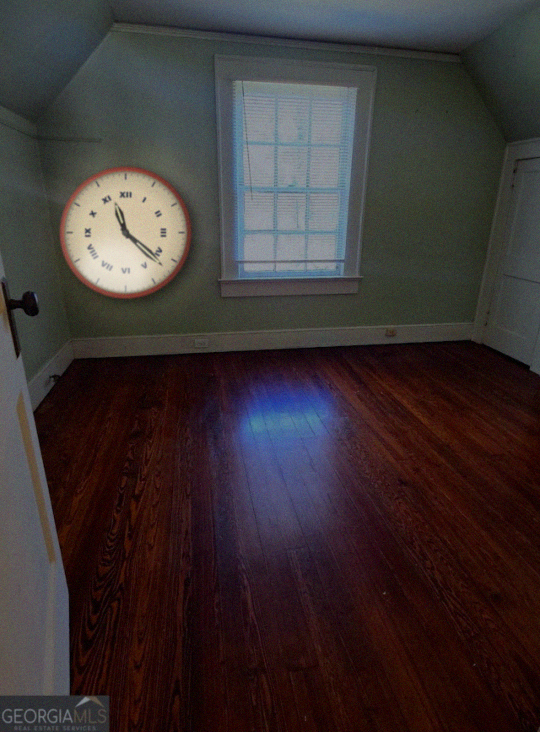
11:22
